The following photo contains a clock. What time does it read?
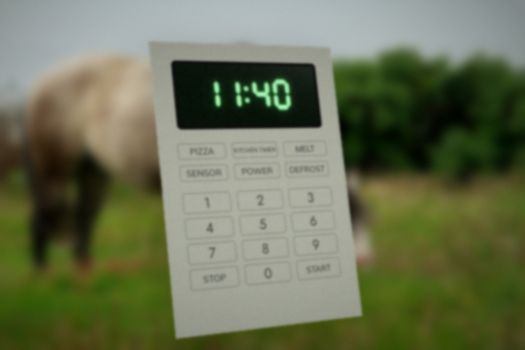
11:40
